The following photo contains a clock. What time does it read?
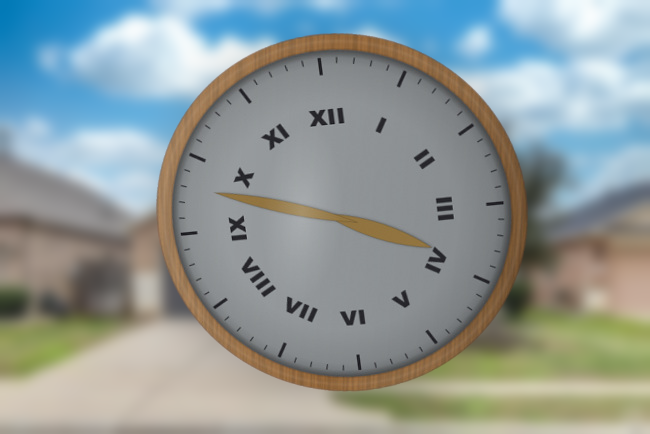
3:48
